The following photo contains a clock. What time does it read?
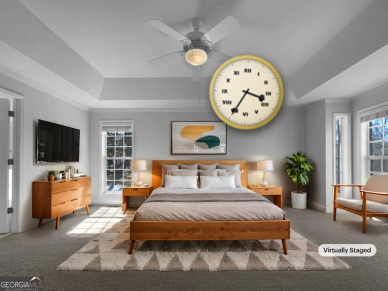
3:35
